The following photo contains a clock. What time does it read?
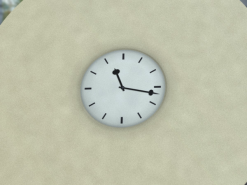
11:17
